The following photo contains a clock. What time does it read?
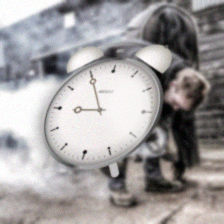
8:55
